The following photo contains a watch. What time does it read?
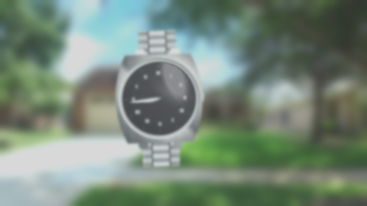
8:44
